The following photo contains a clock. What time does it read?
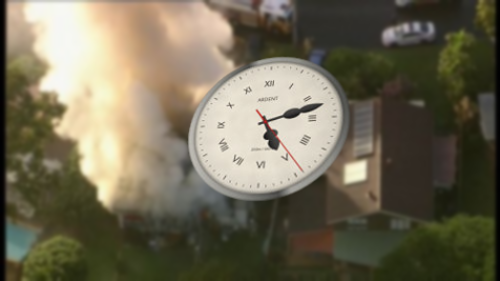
5:12:24
